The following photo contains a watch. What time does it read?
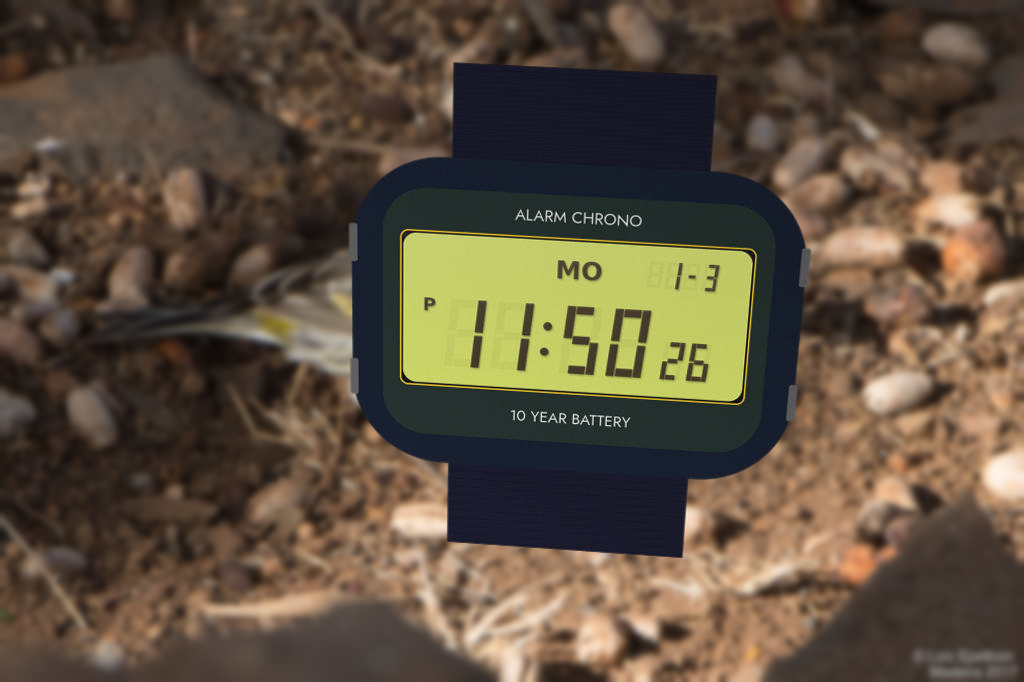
11:50:26
